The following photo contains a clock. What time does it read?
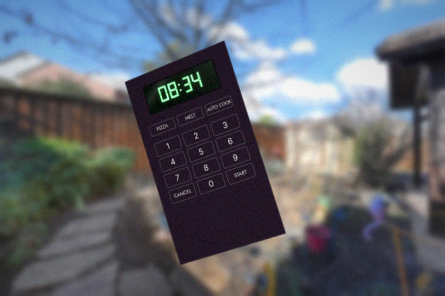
8:34
